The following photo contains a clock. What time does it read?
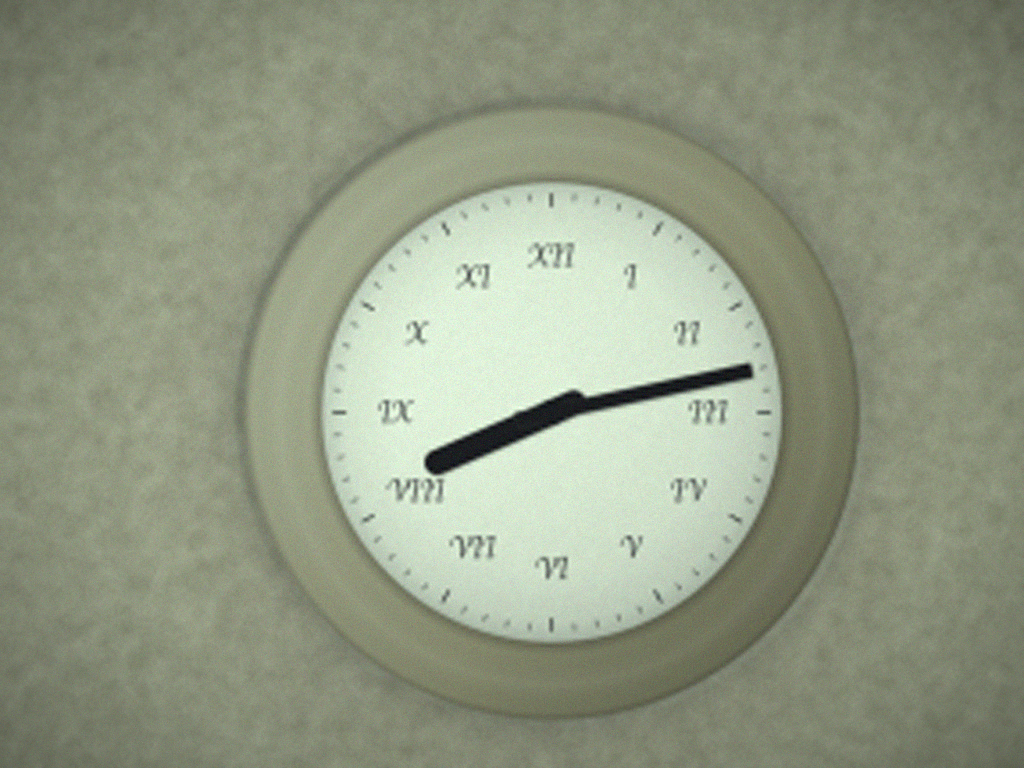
8:13
